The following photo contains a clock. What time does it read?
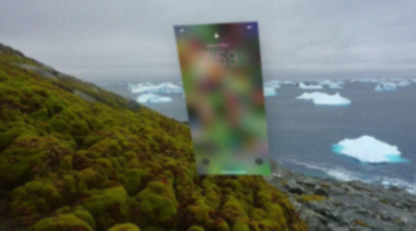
7:59
